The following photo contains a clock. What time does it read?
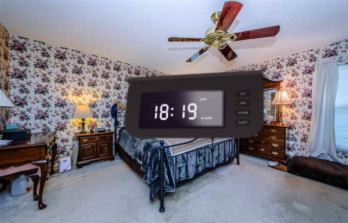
18:19
